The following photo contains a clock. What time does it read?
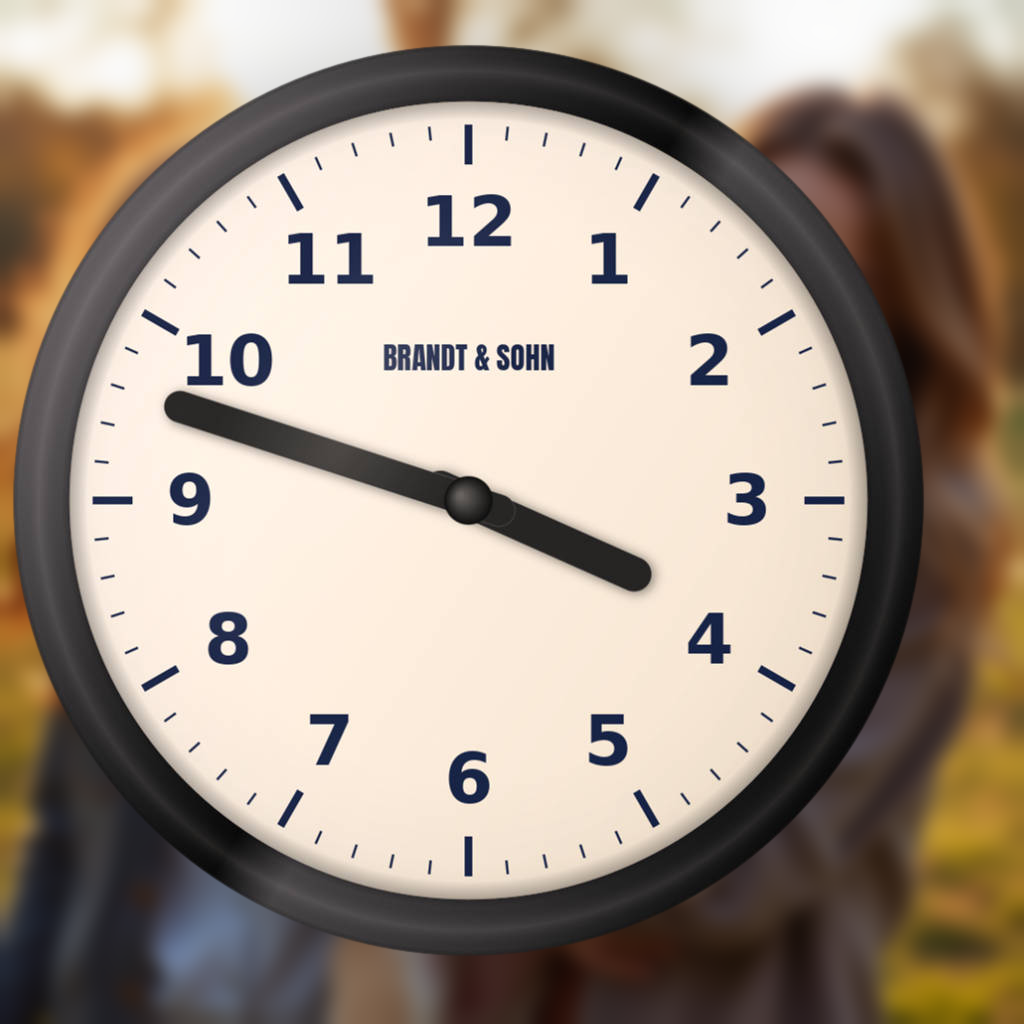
3:48
